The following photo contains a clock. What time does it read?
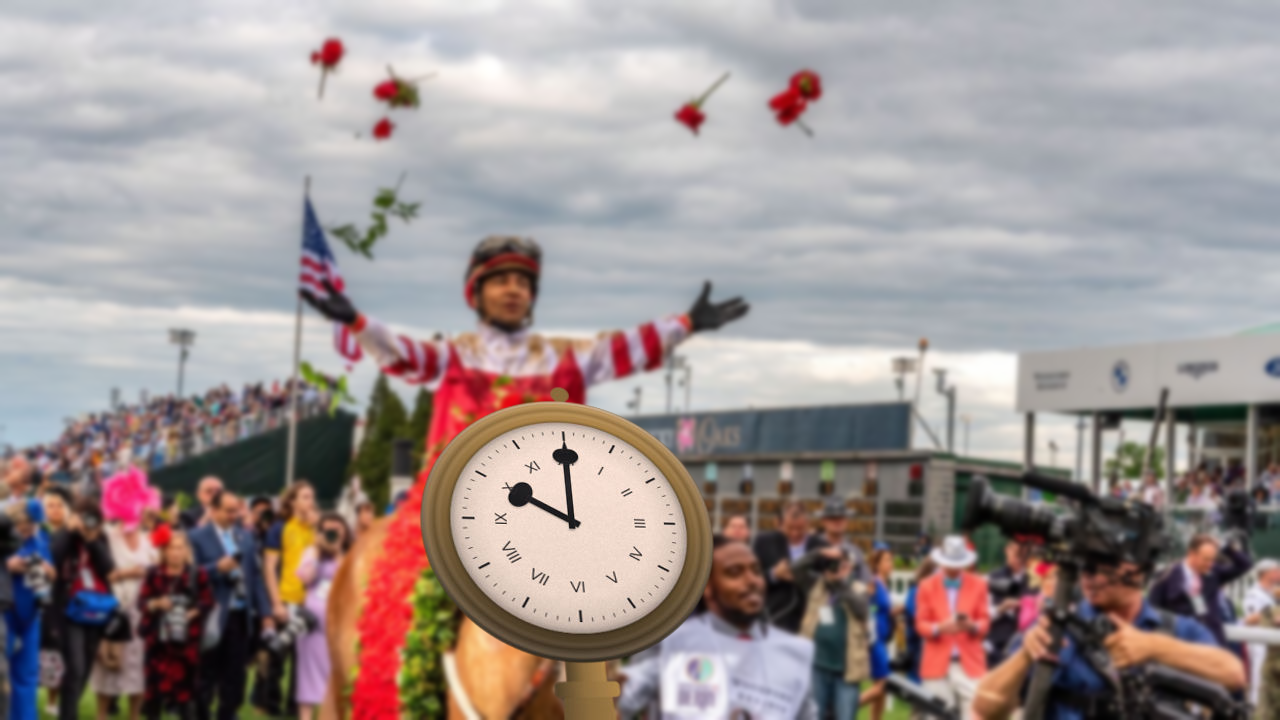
10:00
